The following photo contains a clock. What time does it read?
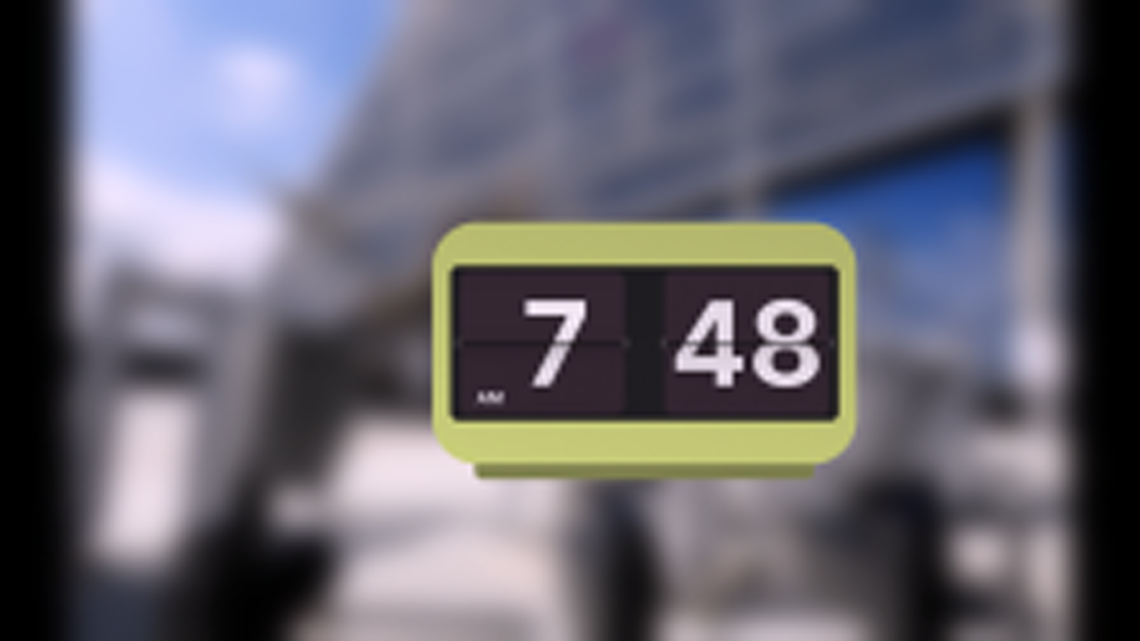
7:48
